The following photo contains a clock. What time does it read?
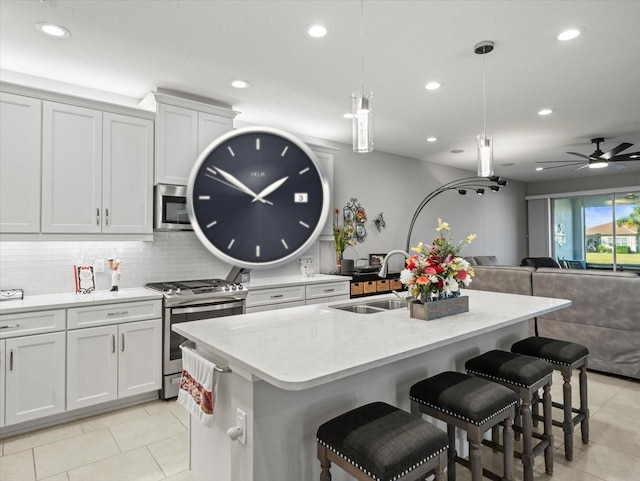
1:50:49
